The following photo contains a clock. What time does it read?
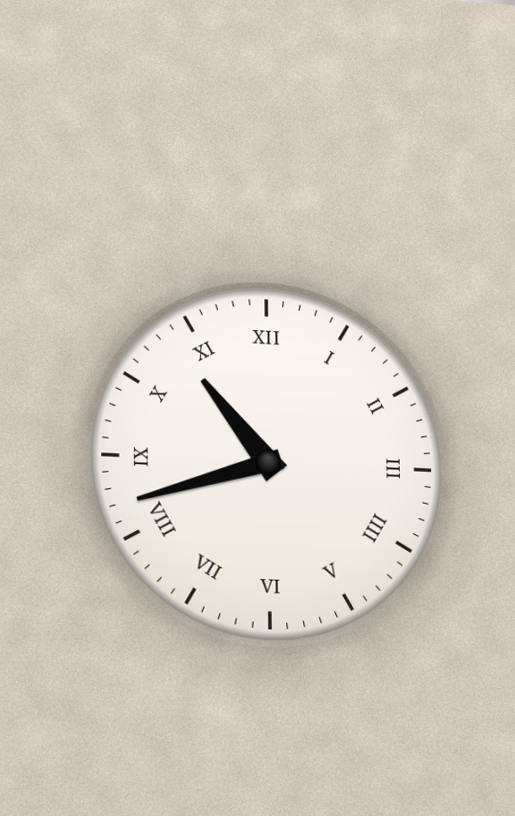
10:42
